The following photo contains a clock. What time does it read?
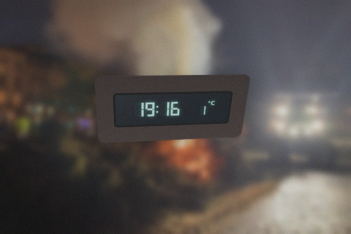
19:16
